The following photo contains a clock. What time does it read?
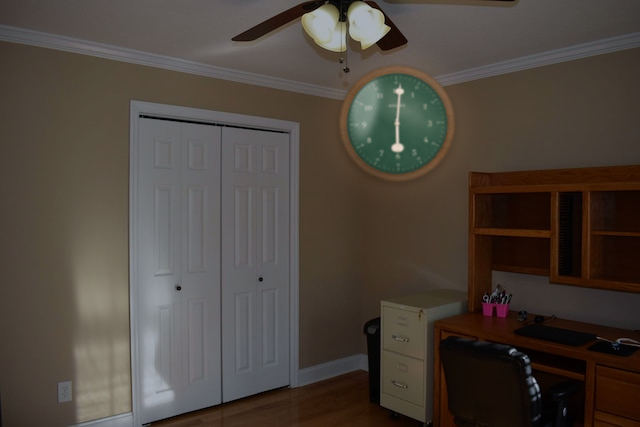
6:01
